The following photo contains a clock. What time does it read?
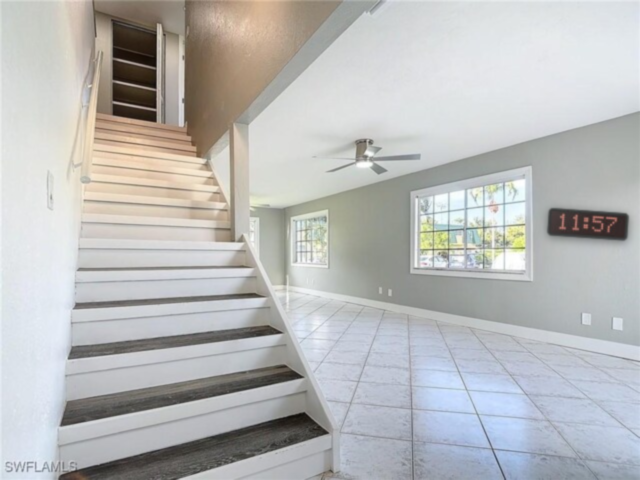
11:57
